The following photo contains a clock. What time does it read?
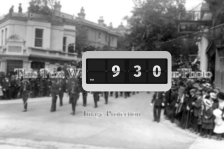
9:30
